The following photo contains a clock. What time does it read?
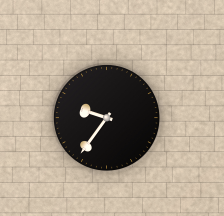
9:36
